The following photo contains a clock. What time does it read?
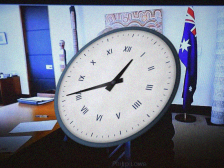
12:41
